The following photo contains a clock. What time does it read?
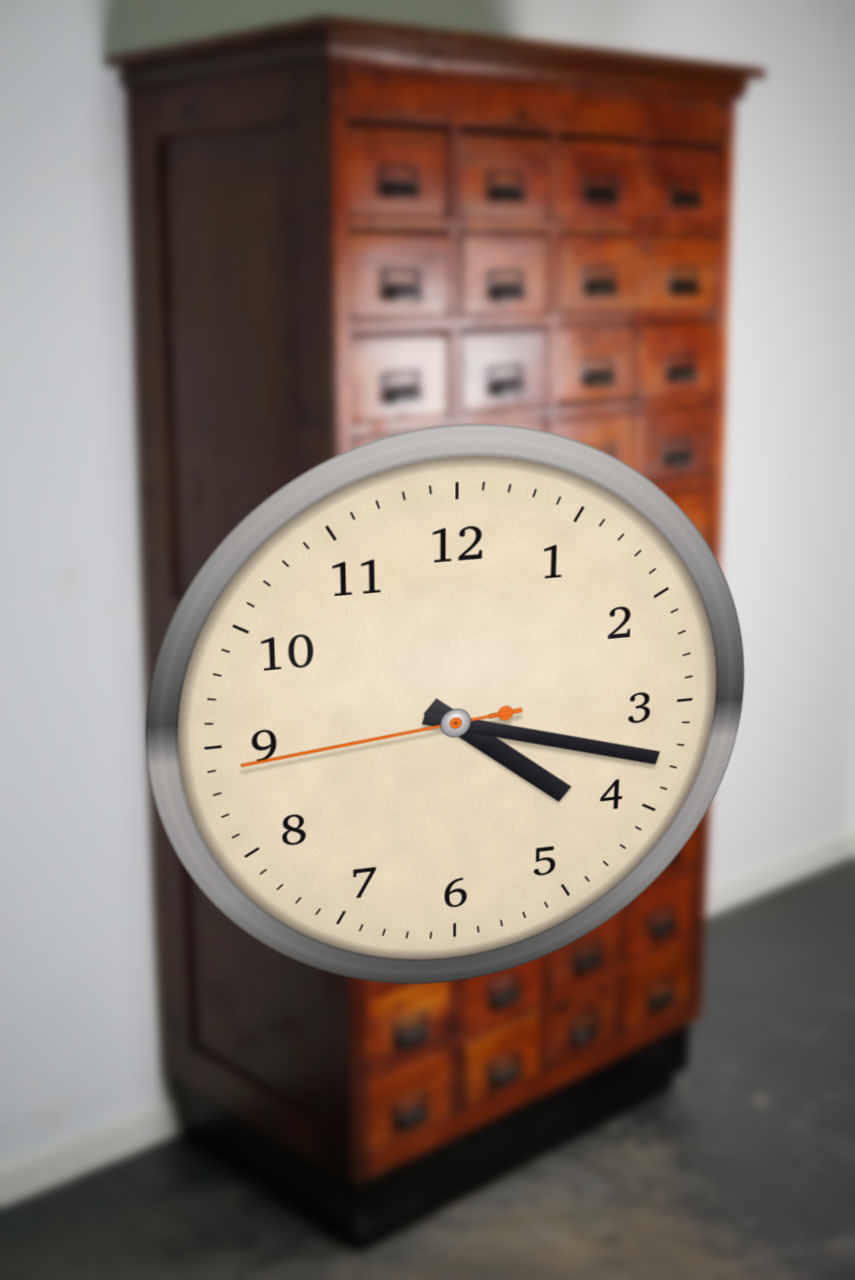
4:17:44
